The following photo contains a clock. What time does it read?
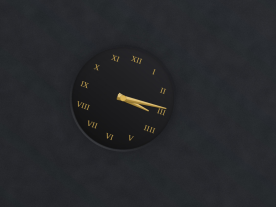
3:14
